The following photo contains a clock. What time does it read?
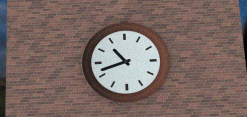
10:42
